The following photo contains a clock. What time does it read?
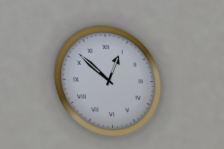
12:52
